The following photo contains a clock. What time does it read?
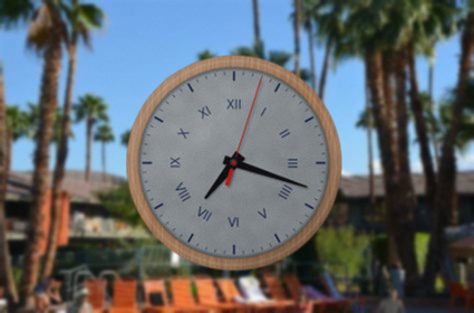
7:18:03
